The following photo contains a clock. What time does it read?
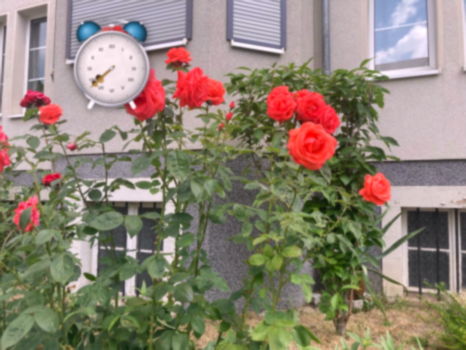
7:38
